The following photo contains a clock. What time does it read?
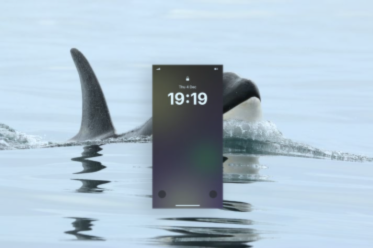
19:19
